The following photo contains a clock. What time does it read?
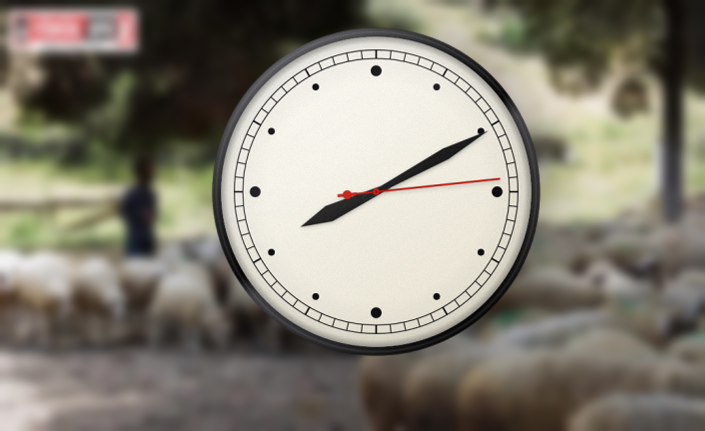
8:10:14
